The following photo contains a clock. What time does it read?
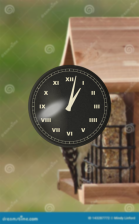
1:02
